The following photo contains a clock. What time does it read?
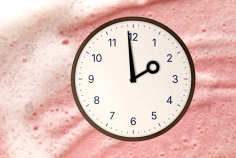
1:59
